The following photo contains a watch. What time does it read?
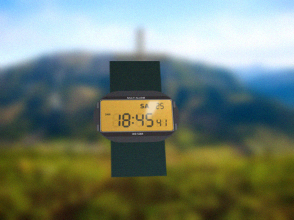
18:45:41
